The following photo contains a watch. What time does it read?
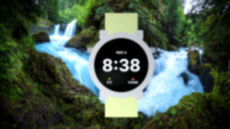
8:38
